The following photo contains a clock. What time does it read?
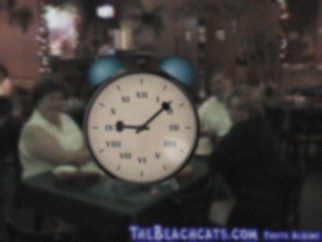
9:08
